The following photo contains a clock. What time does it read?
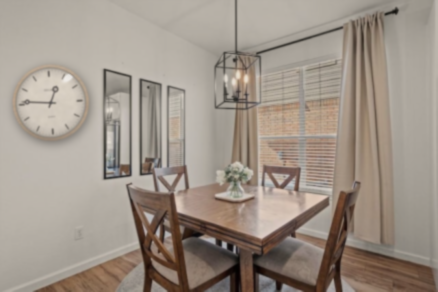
12:46
